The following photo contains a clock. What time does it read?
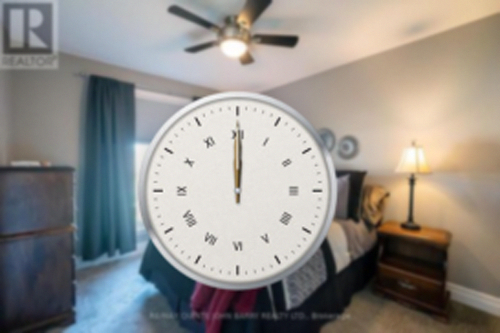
12:00
